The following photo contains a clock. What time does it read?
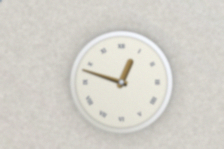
12:48
